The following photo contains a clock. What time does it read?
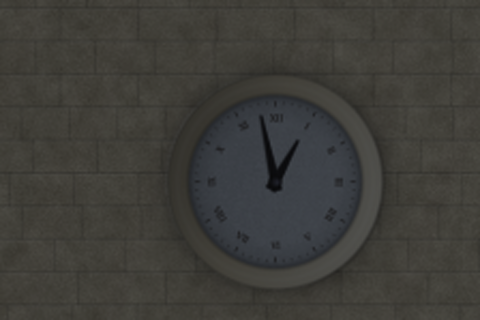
12:58
